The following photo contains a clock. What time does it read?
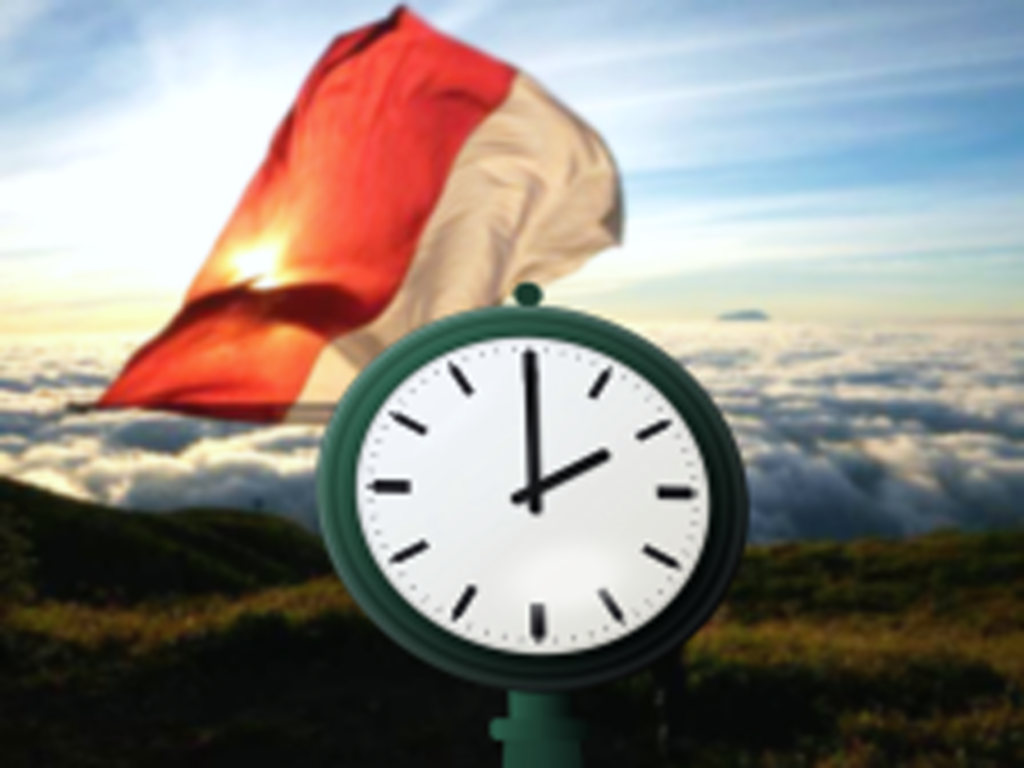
2:00
